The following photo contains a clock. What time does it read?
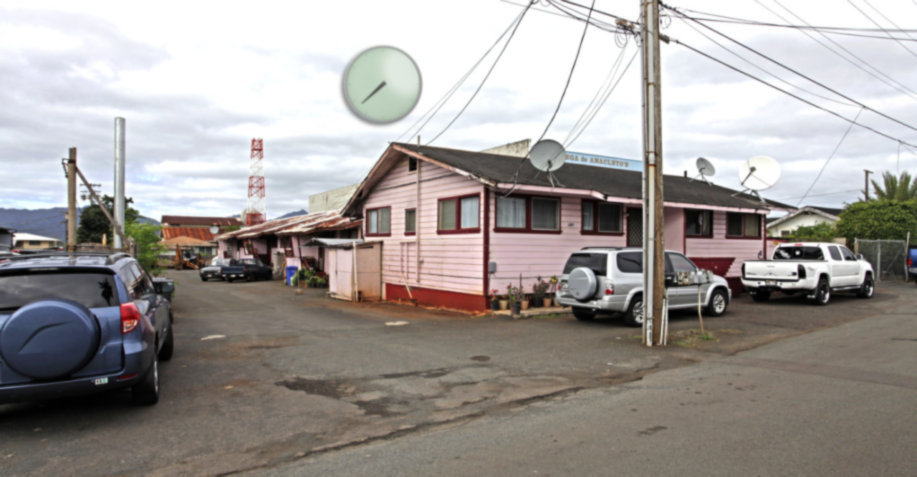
7:38
